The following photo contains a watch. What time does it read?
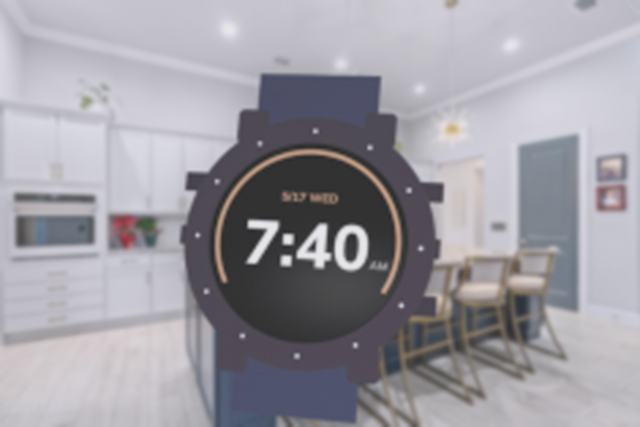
7:40
